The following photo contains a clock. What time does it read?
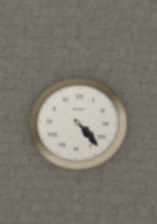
4:23
